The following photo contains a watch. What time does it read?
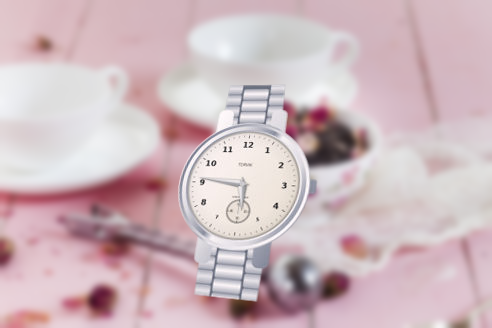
5:46
